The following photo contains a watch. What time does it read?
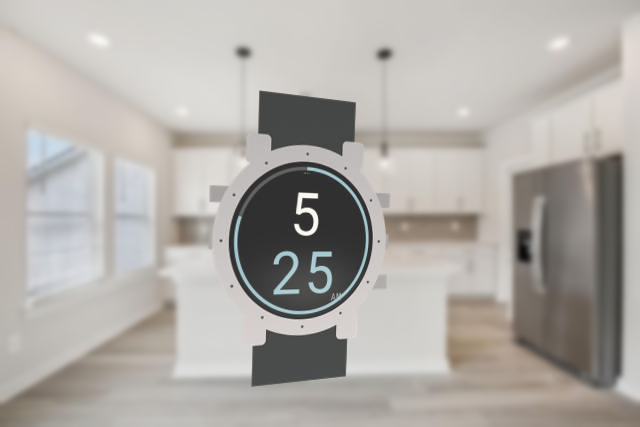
5:25
